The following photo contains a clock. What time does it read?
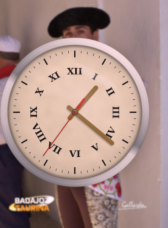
1:21:36
